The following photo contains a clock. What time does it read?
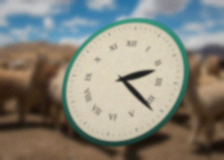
2:21
